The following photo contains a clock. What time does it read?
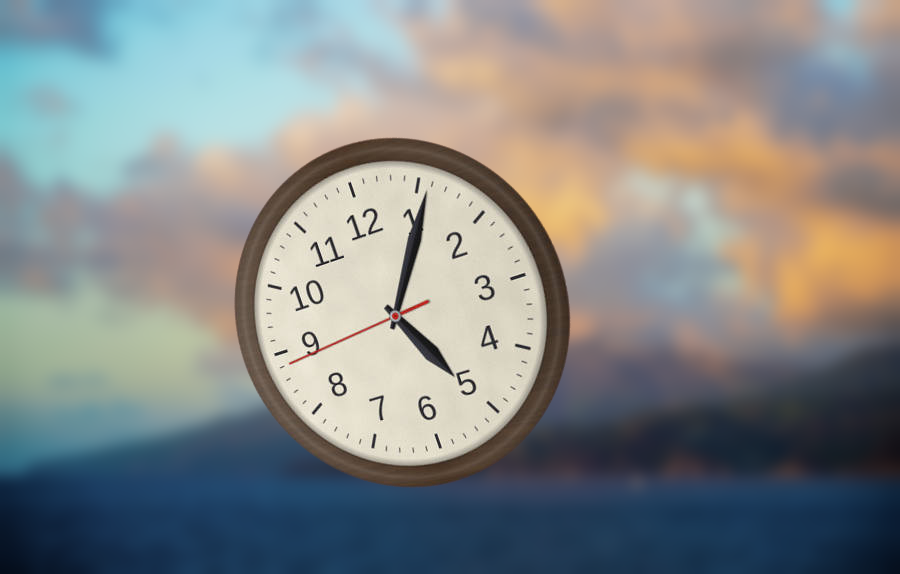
5:05:44
